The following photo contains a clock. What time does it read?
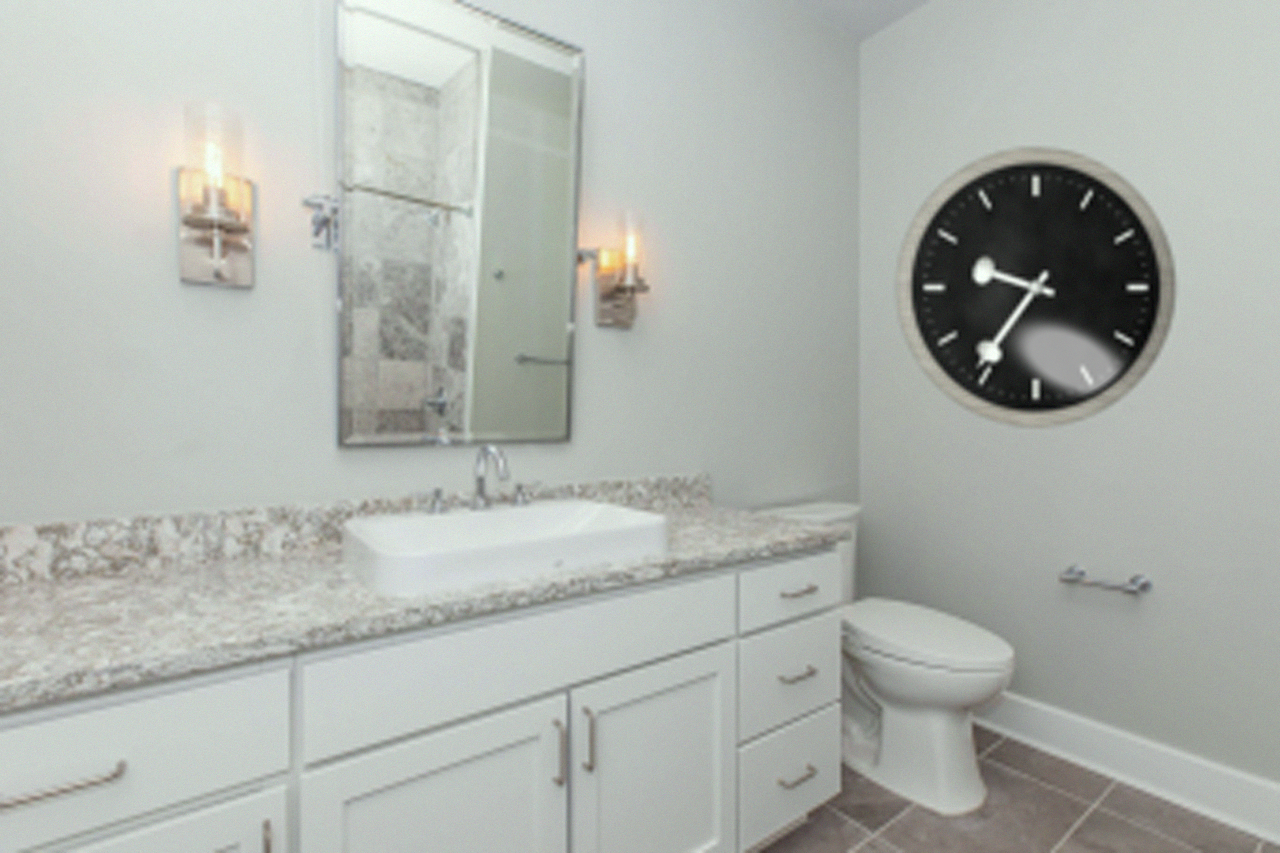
9:36
